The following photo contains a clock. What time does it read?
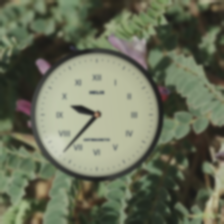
9:37
